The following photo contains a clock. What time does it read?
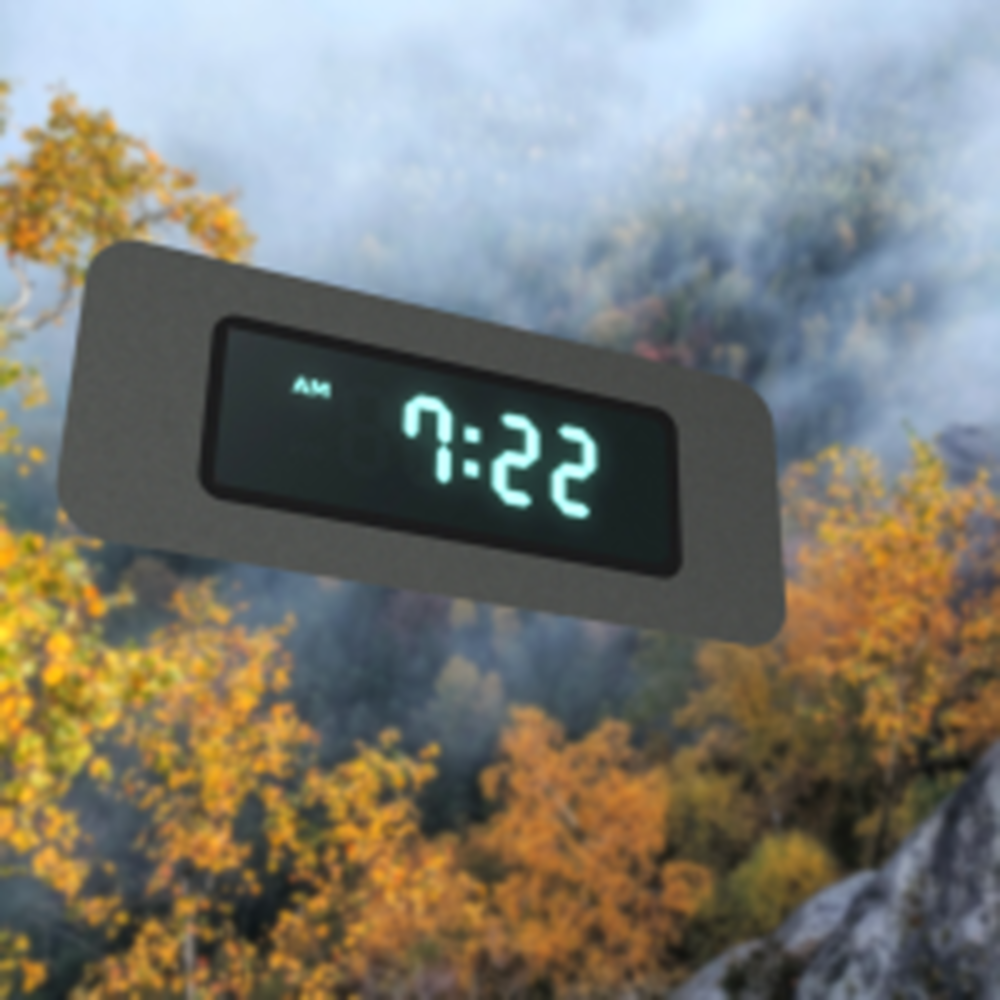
7:22
